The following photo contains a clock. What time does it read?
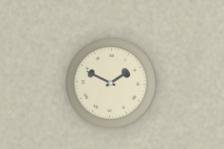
1:49
